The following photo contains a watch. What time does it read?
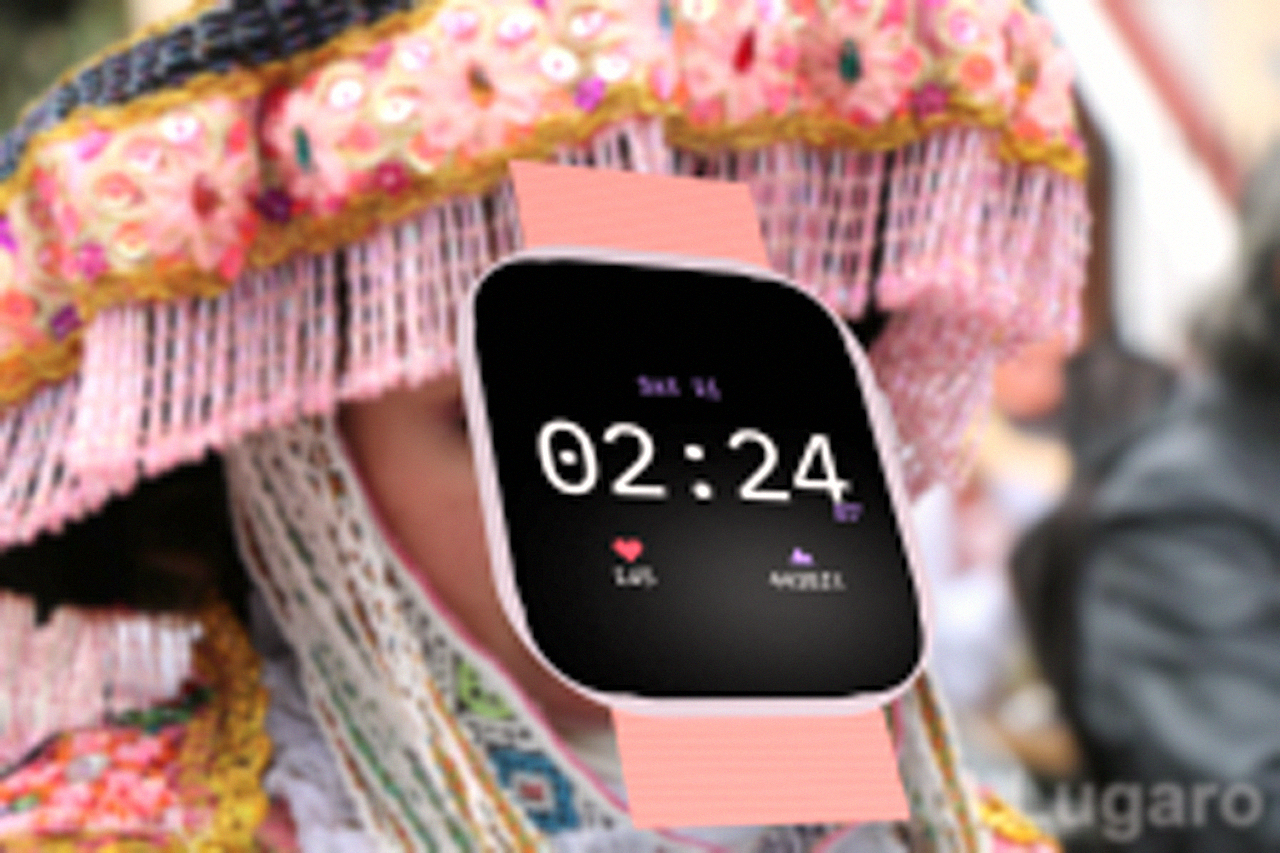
2:24
